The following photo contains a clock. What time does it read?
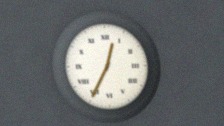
12:35
